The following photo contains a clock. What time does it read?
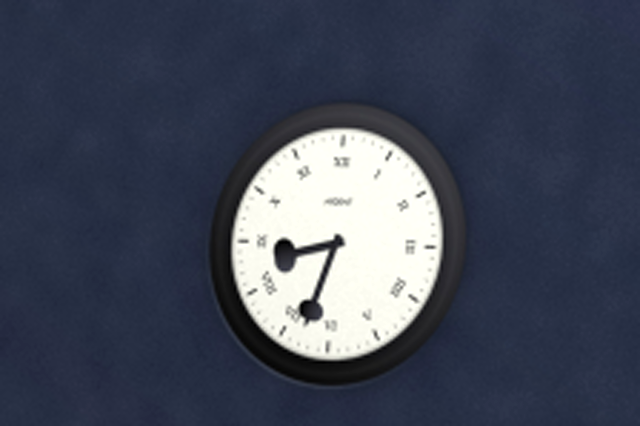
8:33
